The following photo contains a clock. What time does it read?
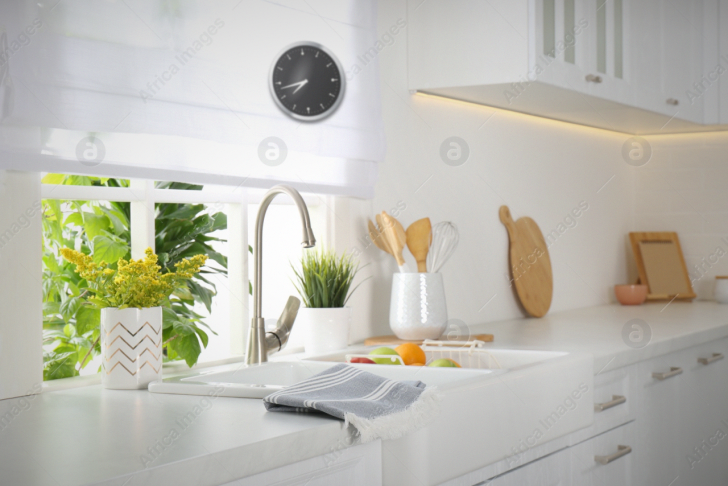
7:43
